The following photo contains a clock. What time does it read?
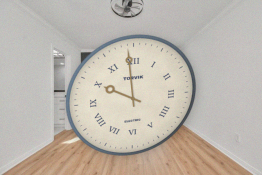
9:59
